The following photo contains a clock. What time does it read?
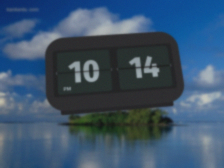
10:14
